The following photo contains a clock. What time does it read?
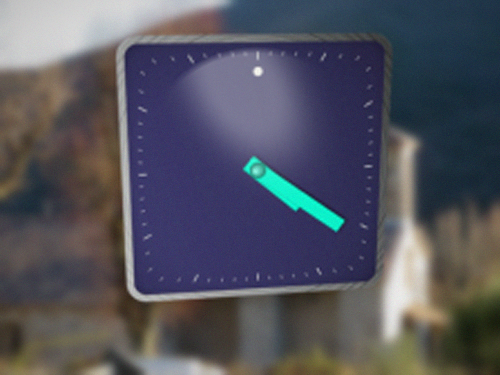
4:21
